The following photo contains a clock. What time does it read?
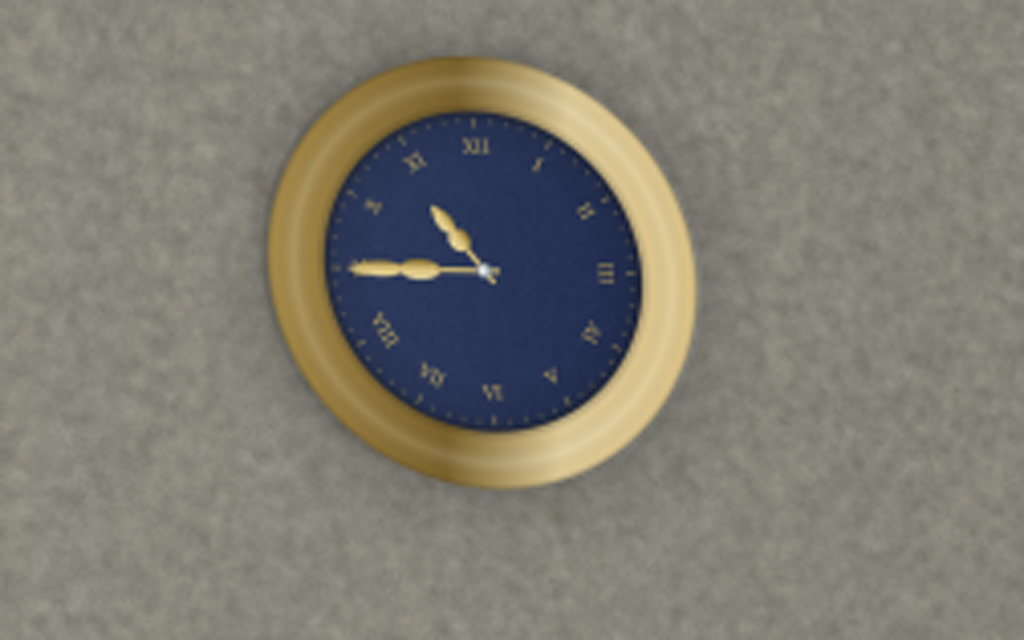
10:45
